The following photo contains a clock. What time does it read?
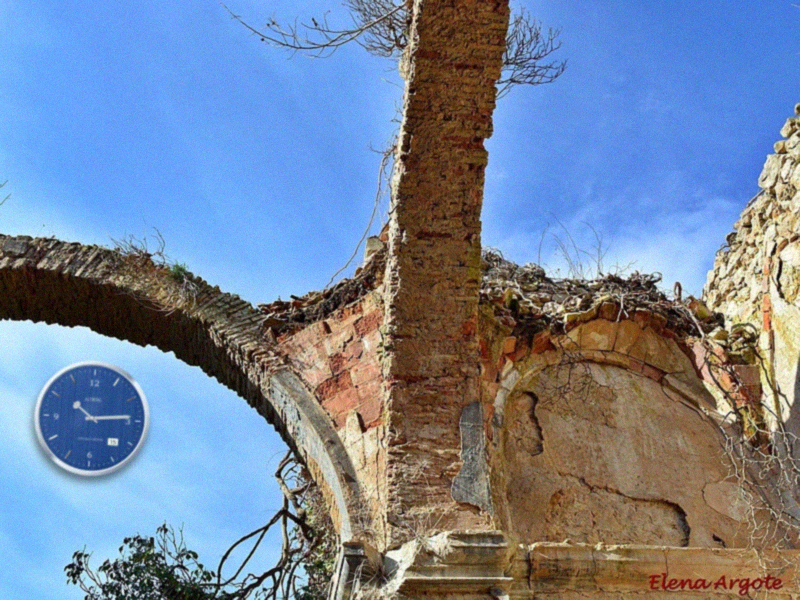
10:14
